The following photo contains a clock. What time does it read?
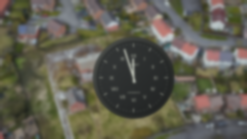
11:57
